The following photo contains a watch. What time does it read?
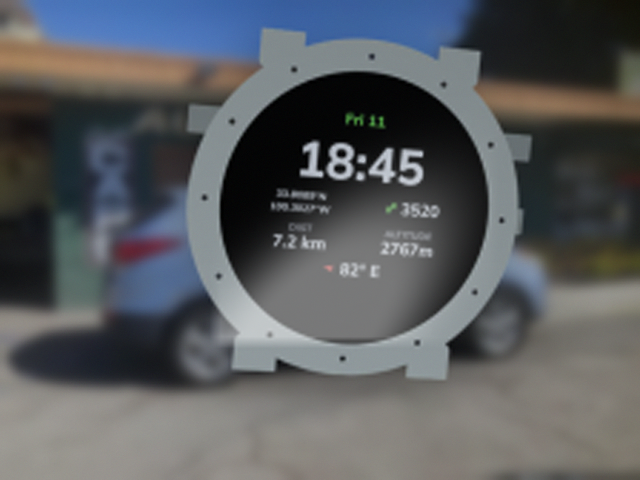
18:45
